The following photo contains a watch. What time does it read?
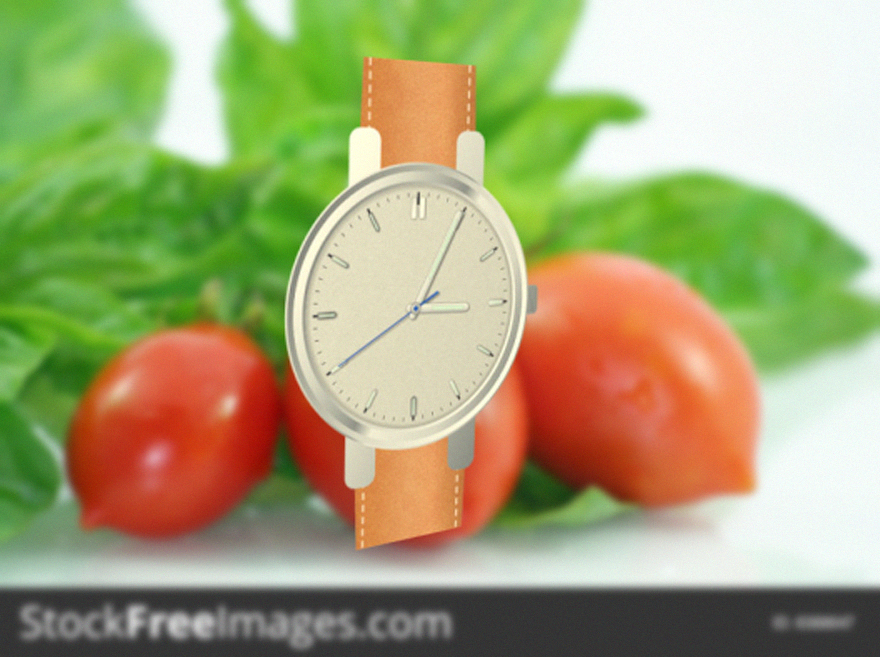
3:04:40
